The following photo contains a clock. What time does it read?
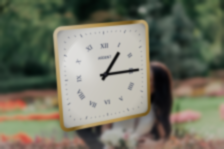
1:15
